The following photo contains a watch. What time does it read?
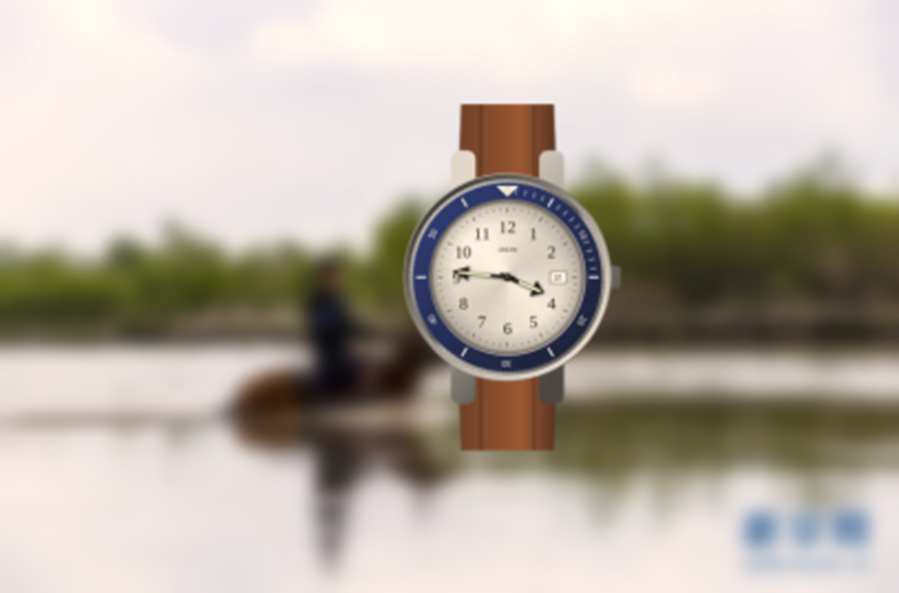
3:46
